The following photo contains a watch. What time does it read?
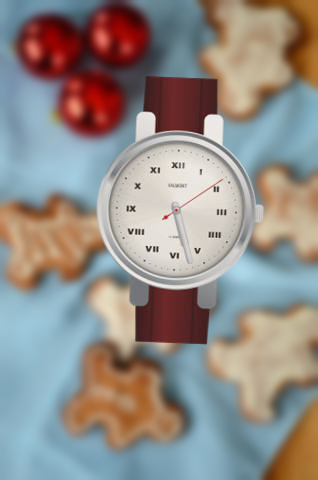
5:27:09
